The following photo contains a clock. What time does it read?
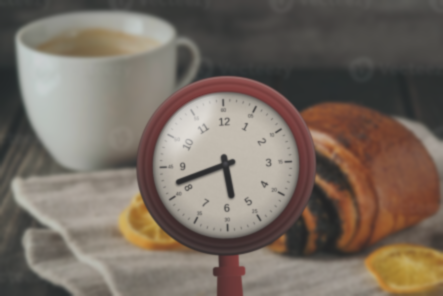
5:42
